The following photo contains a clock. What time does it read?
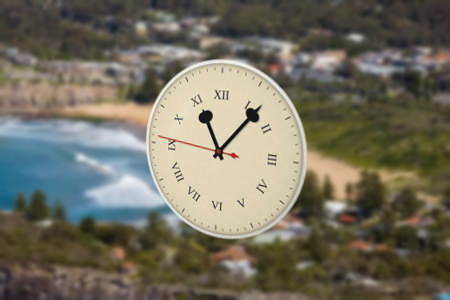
11:06:46
